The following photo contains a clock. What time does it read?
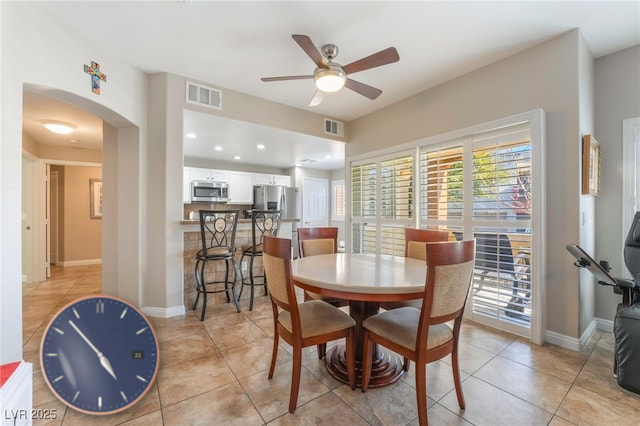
4:53
